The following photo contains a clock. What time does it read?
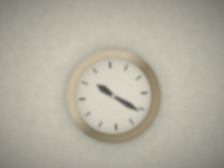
10:21
